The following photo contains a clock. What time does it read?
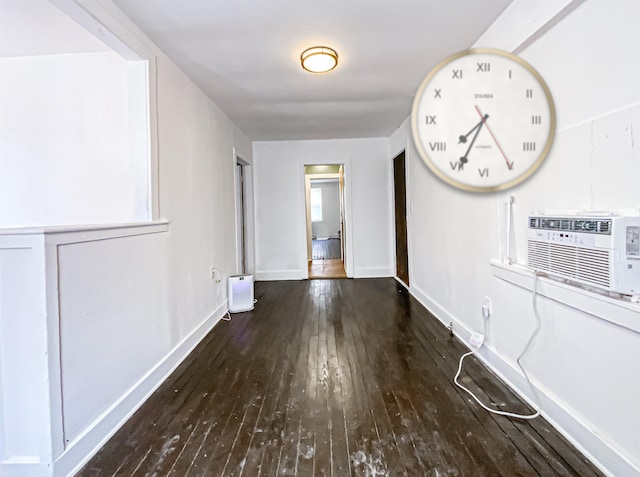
7:34:25
